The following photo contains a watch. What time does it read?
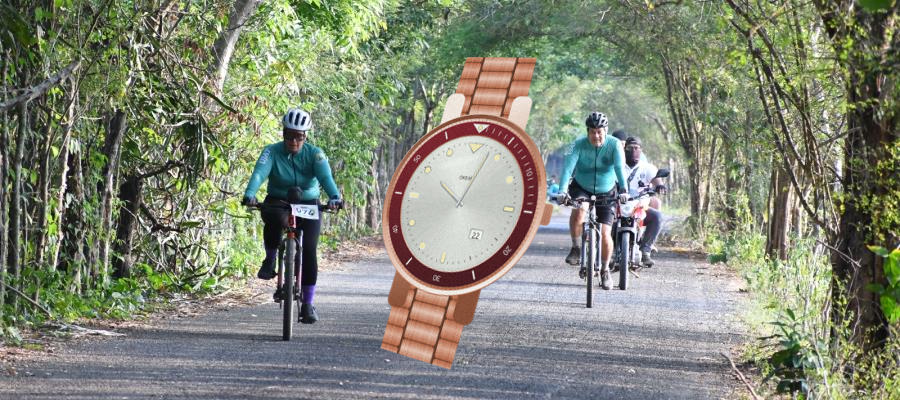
10:03
